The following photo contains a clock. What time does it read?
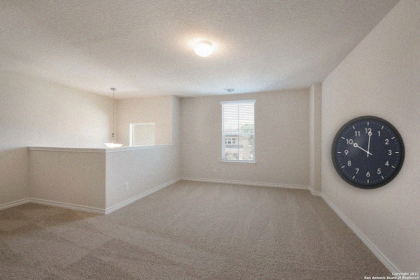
10:01
